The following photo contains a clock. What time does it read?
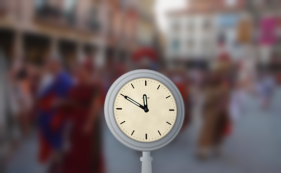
11:50
